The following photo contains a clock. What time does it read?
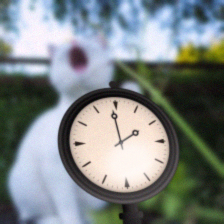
1:59
